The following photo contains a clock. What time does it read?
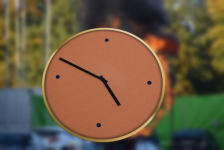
4:49
